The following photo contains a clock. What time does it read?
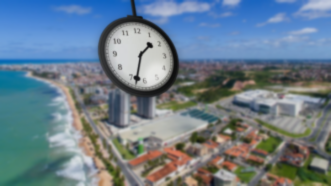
1:33
